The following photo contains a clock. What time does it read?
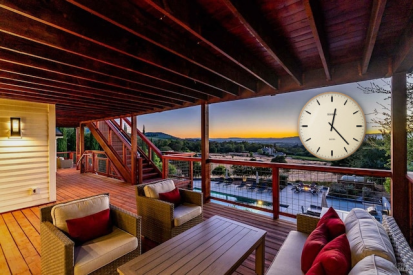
12:23
